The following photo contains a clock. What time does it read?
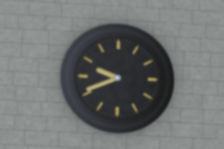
9:41
